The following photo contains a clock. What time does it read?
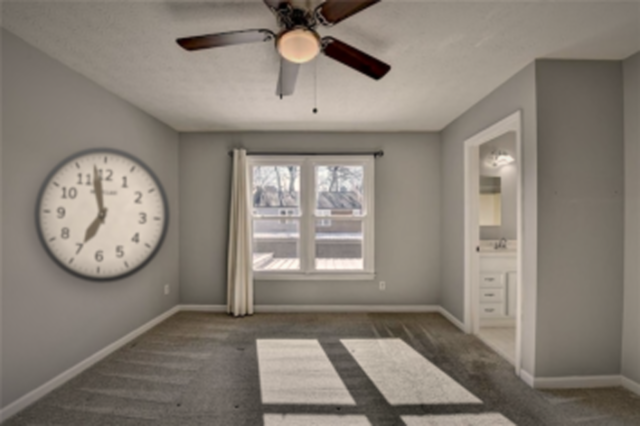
6:58
